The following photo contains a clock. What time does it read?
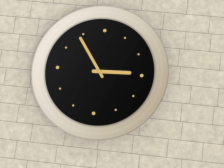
2:54
